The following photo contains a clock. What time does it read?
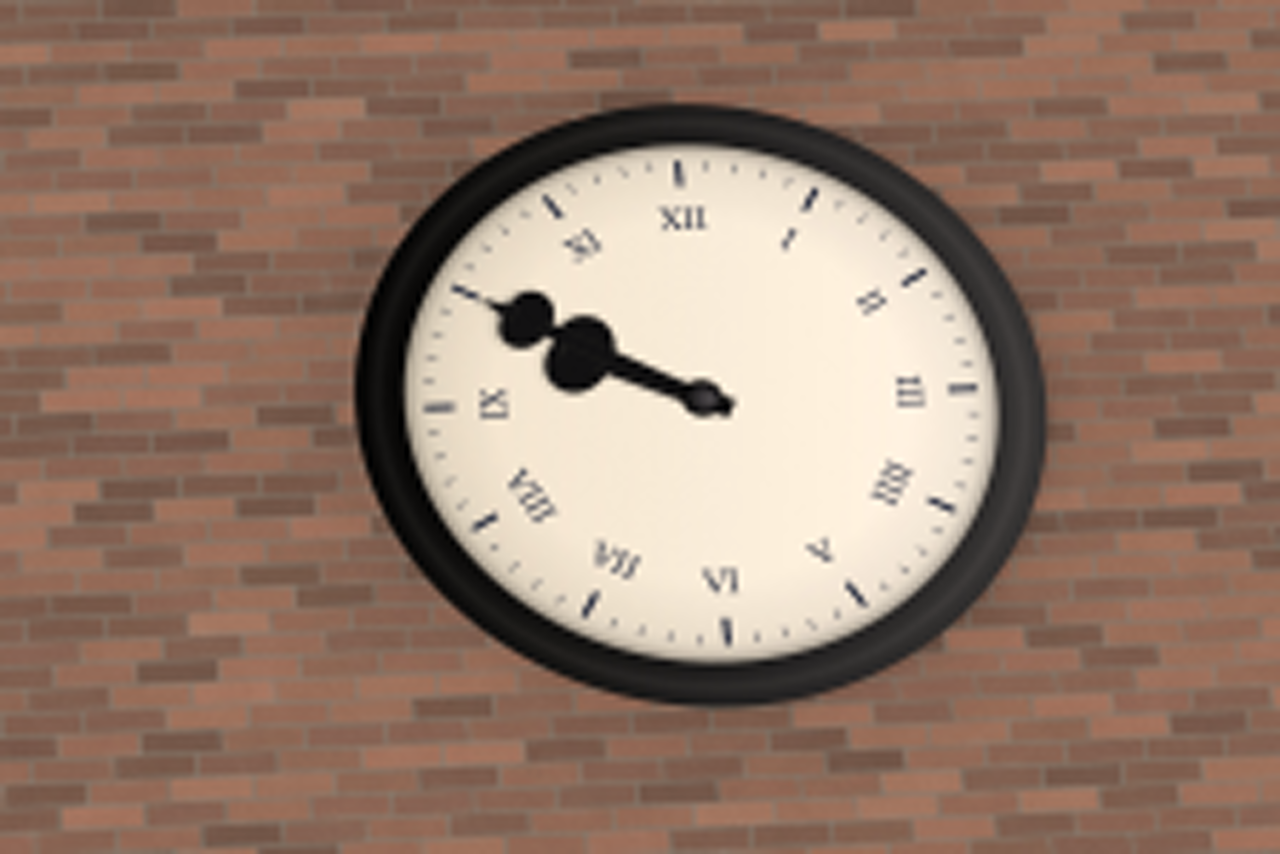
9:50
